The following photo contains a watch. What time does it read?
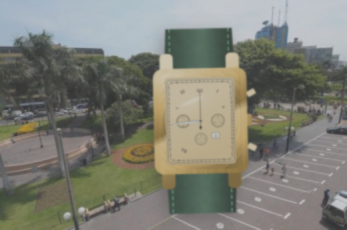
8:44
